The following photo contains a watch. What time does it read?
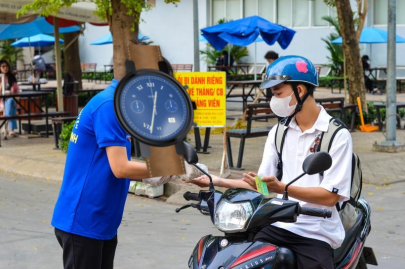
12:33
